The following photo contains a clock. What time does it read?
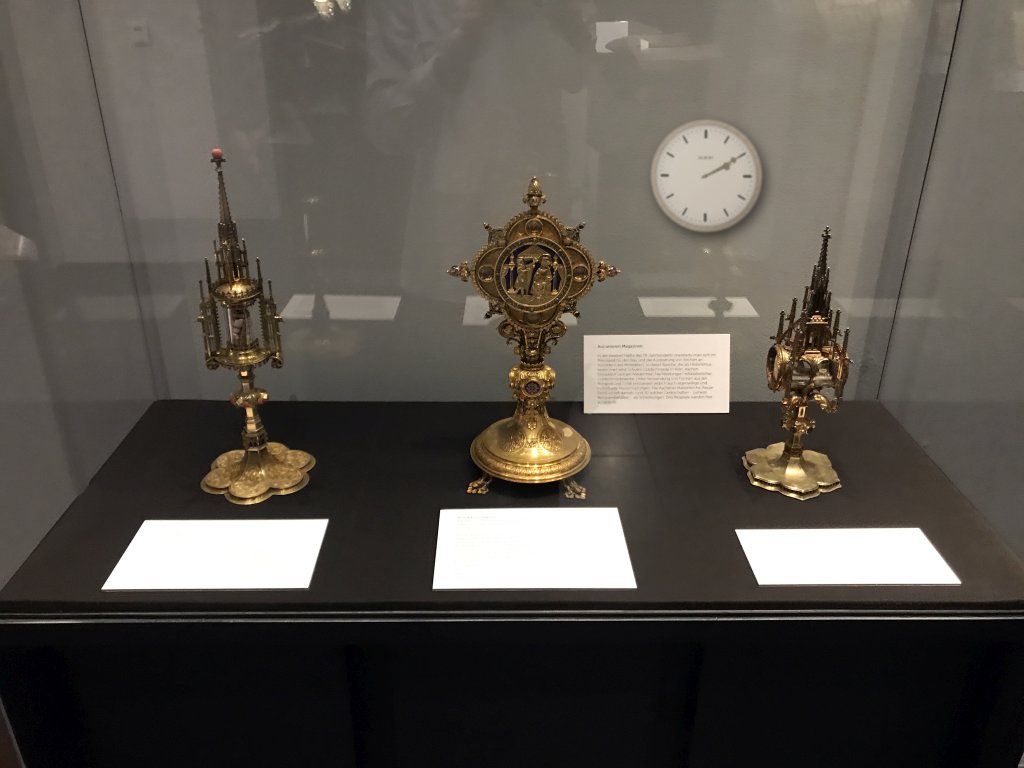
2:10
